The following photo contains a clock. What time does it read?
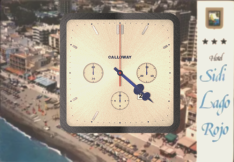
4:22
